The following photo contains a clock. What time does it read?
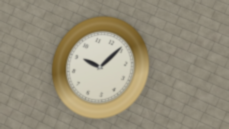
9:04
